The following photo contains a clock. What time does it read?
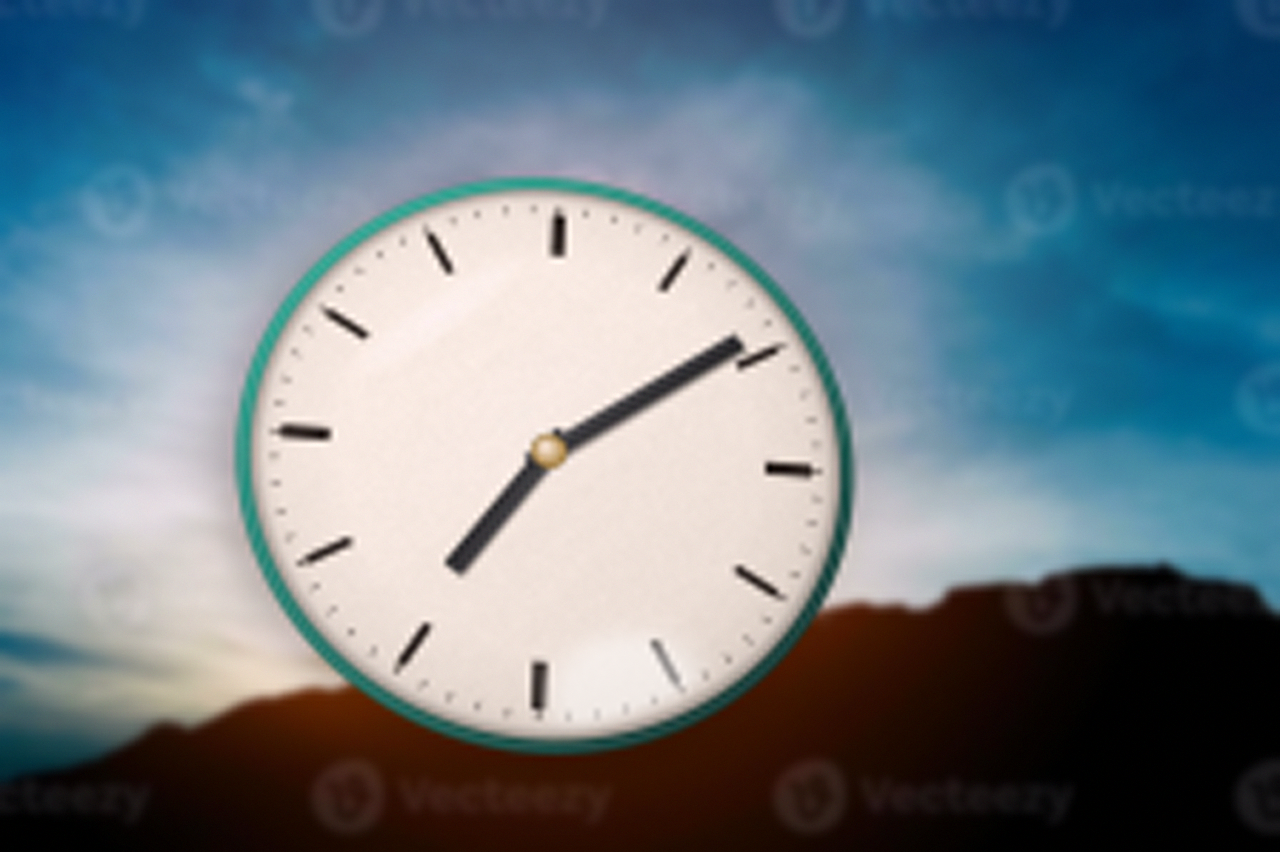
7:09
